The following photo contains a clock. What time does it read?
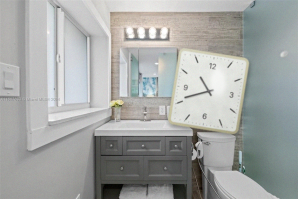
10:41
